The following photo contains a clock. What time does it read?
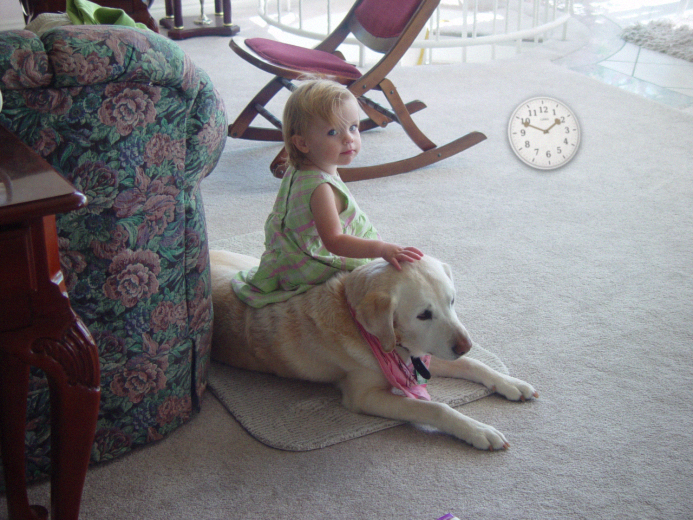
1:49
